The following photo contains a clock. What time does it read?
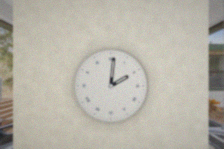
2:01
